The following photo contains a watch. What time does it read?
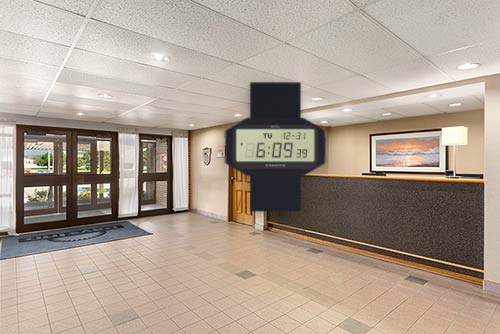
6:09
